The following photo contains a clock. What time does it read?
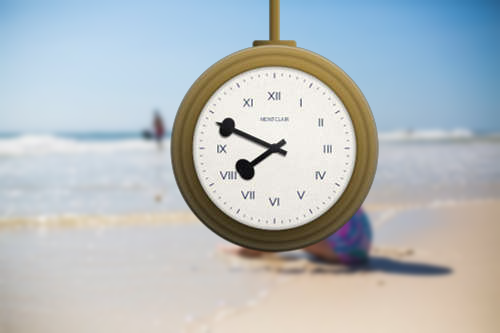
7:49
